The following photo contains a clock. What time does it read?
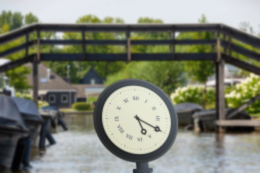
5:20
